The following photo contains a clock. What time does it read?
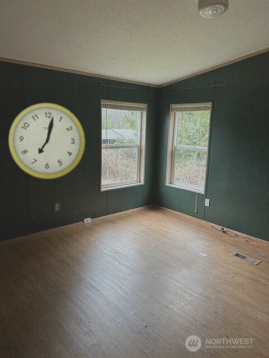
7:02
